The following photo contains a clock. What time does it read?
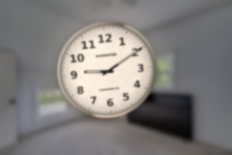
9:10
